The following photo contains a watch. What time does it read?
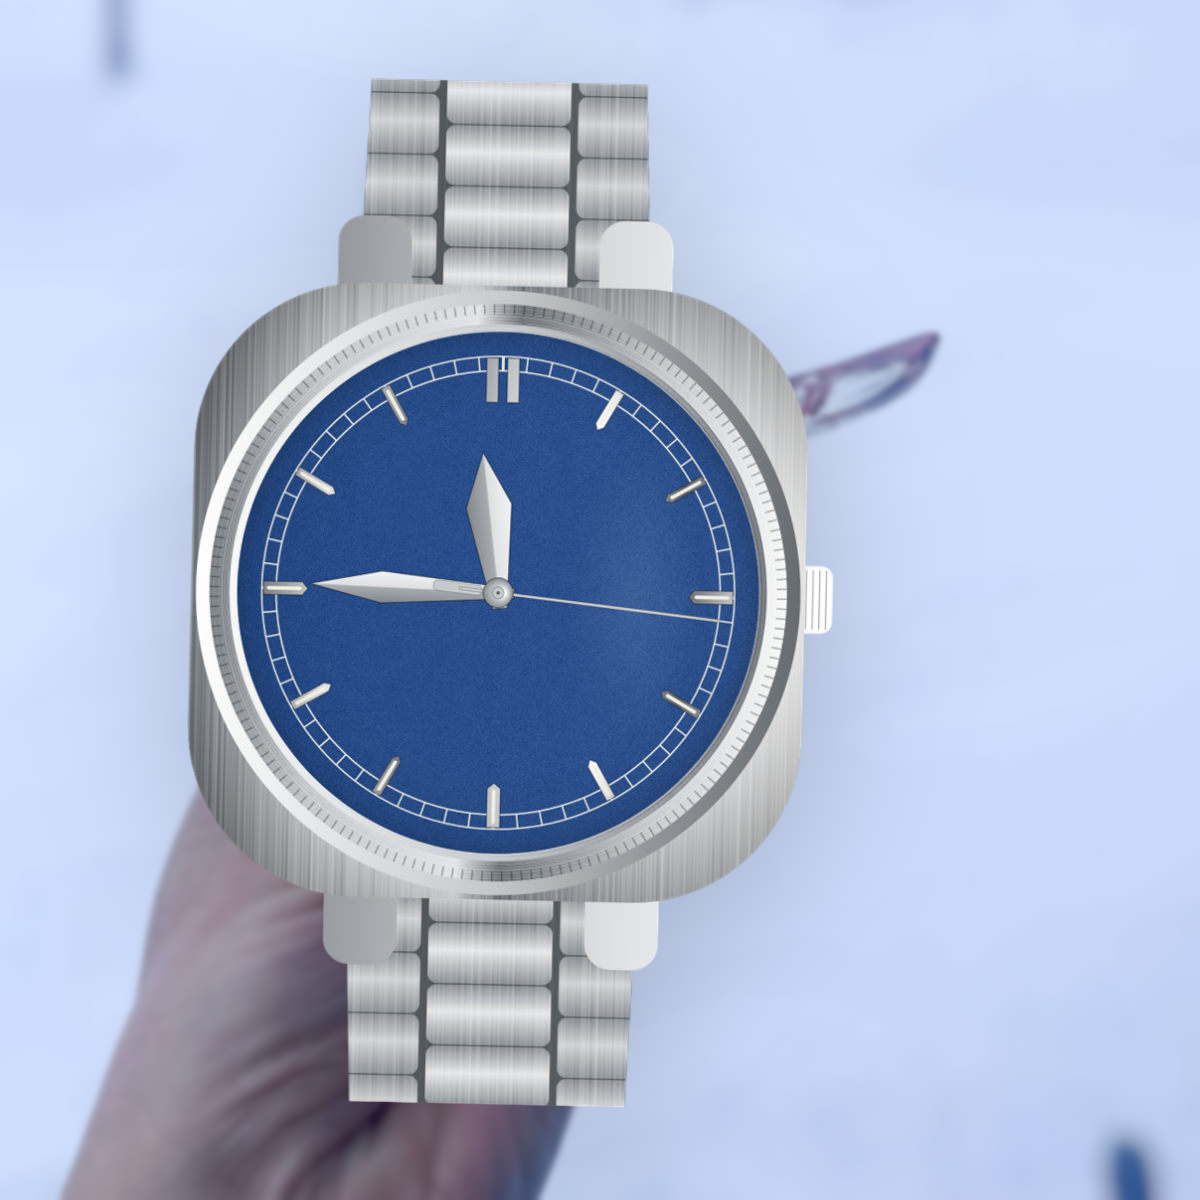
11:45:16
